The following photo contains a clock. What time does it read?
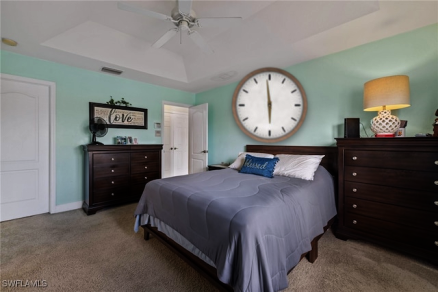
5:59
